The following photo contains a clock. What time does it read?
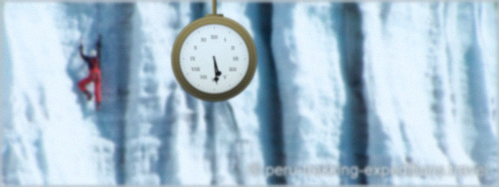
5:29
